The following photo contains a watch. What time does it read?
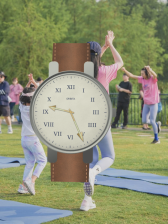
9:26
